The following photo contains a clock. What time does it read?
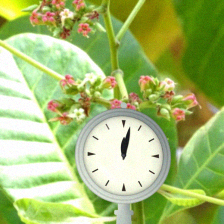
12:02
